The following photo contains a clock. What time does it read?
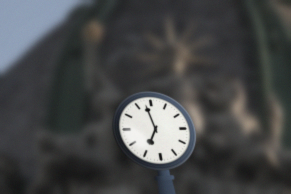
6:58
